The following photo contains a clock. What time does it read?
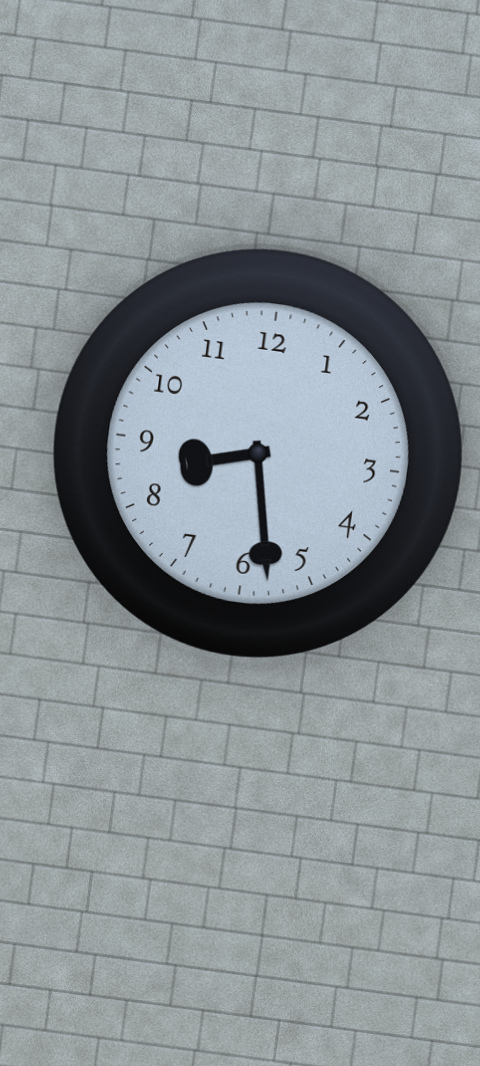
8:28
